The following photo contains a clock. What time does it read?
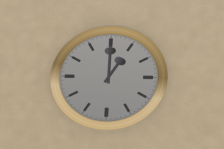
1:00
